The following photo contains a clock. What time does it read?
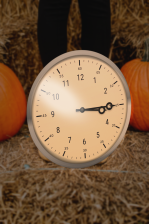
3:15
